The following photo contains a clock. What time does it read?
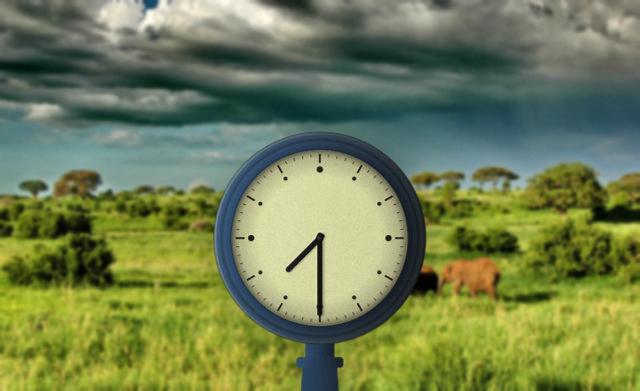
7:30
